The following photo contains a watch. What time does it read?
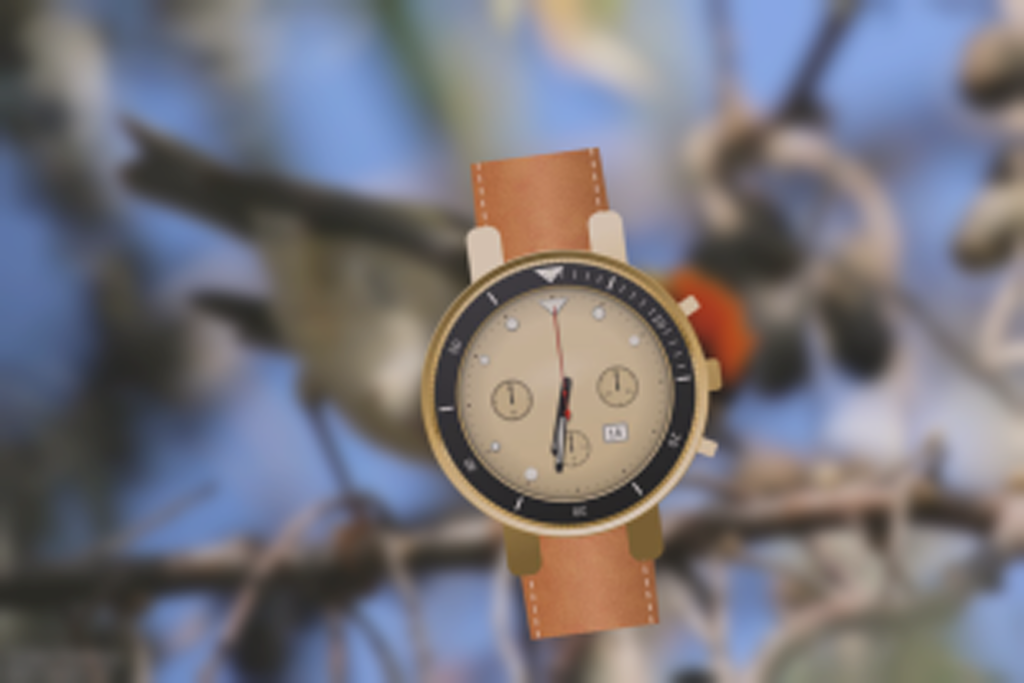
6:32
